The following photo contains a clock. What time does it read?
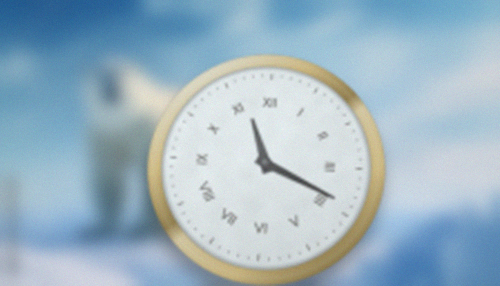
11:19
